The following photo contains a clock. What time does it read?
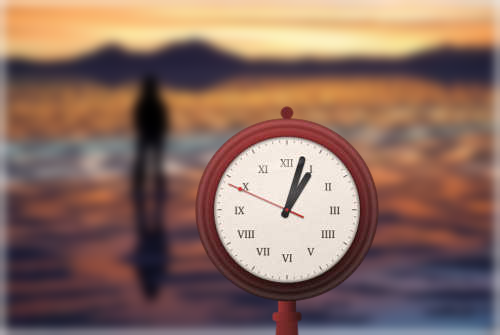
1:02:49
